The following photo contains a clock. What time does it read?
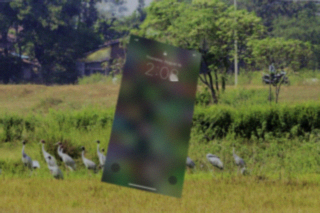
2:08
